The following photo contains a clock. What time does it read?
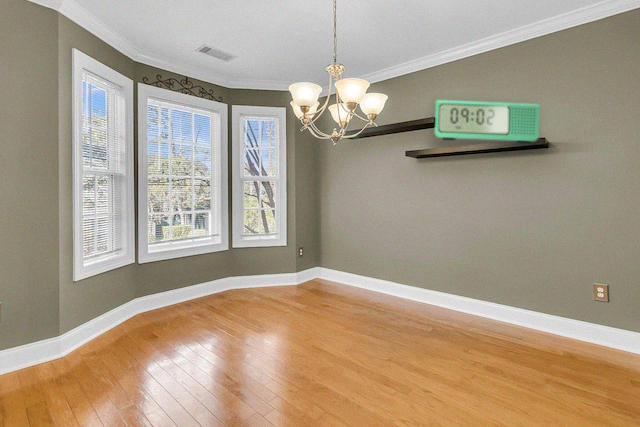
9:02
